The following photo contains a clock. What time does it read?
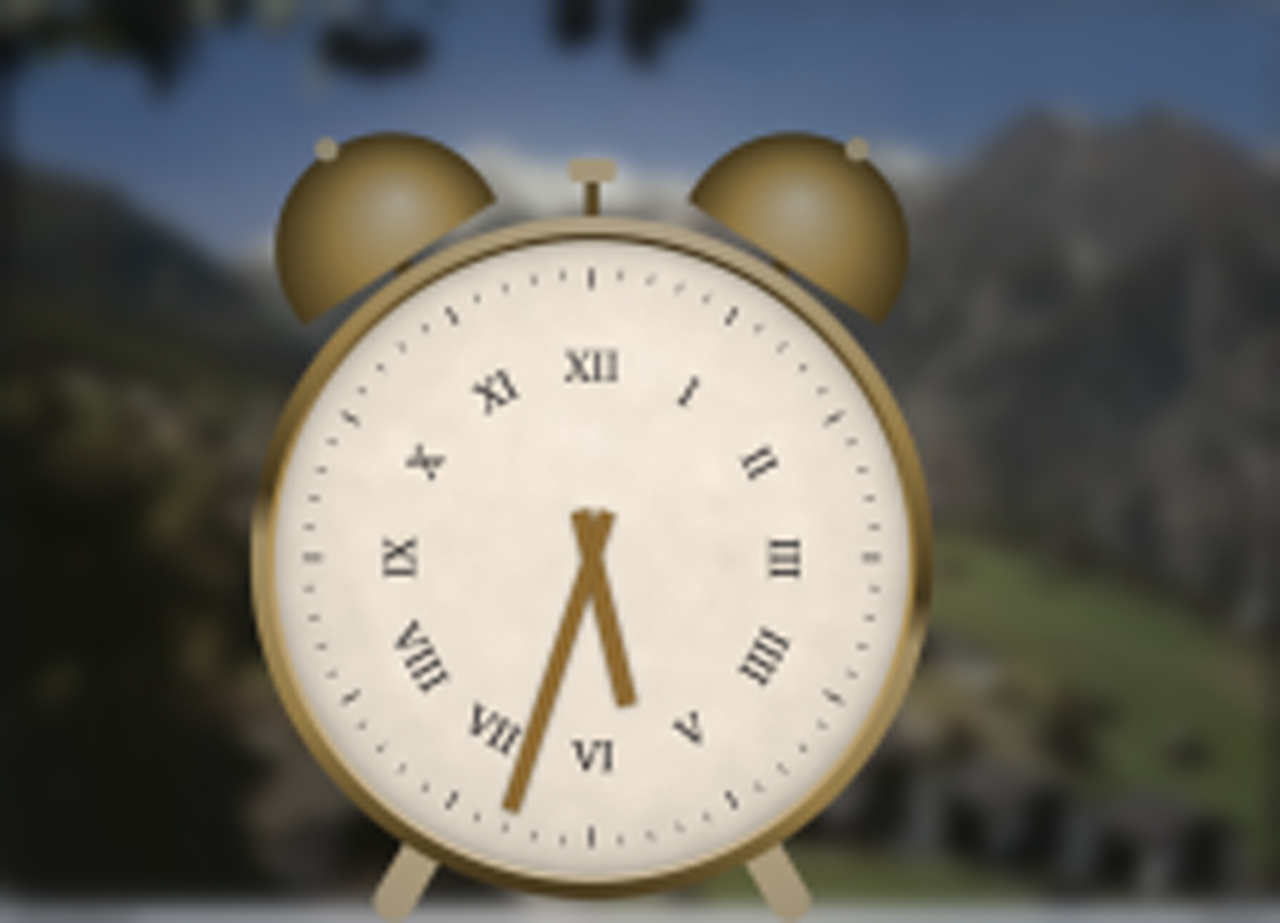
5:33
